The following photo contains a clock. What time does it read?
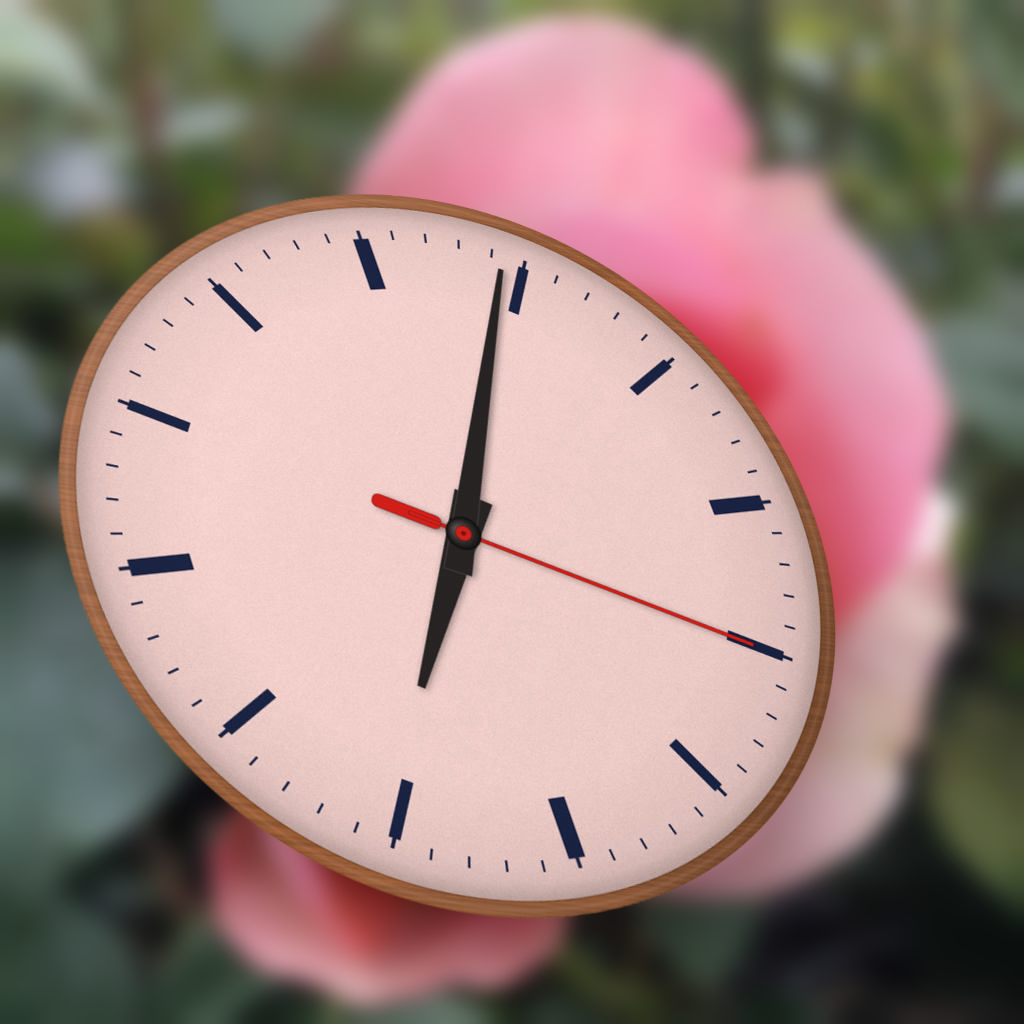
7:04:20
